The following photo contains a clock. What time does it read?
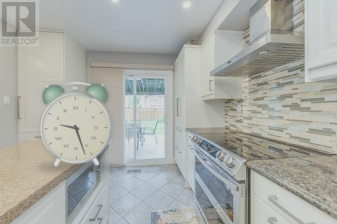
9:27
